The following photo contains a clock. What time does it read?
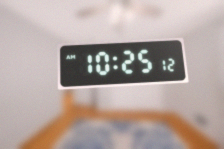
10:25:12
